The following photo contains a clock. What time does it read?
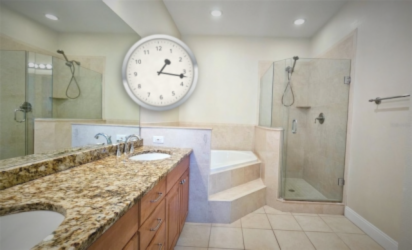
1:17
